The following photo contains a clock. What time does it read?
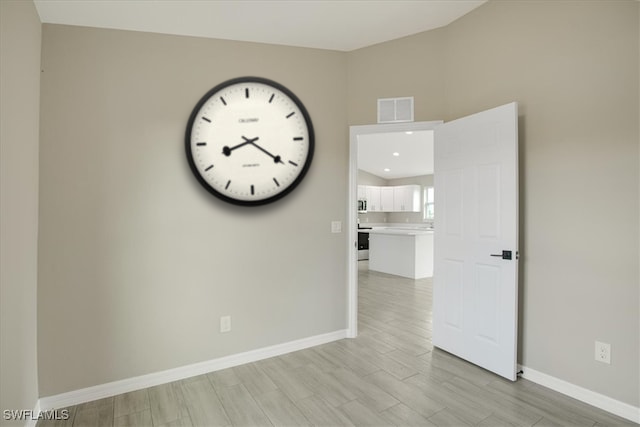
8:21
